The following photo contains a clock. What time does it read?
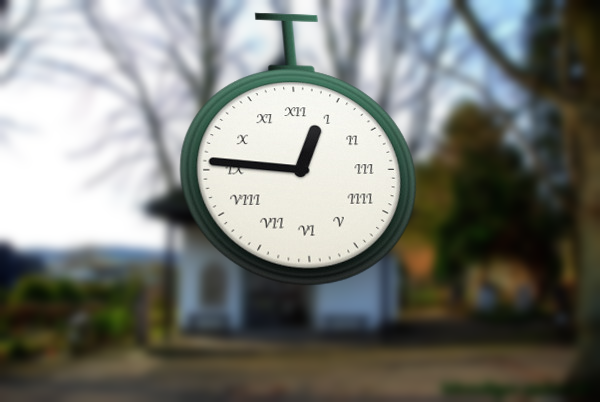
12:46
